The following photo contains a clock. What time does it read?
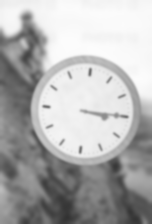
3:15
